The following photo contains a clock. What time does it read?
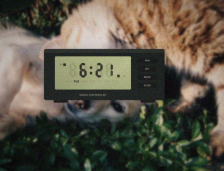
6:21
